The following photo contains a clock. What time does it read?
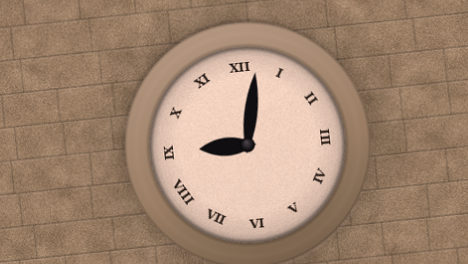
9:02
